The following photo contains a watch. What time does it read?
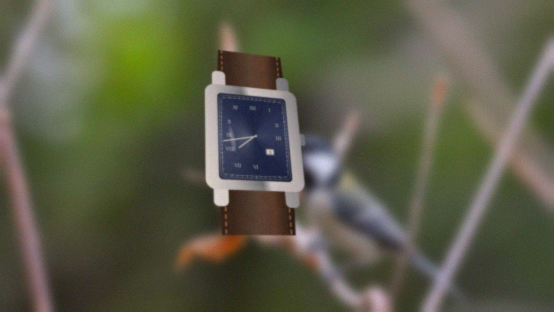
7:43
